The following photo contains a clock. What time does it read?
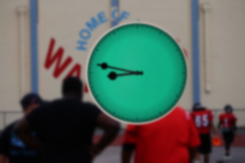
8:47
